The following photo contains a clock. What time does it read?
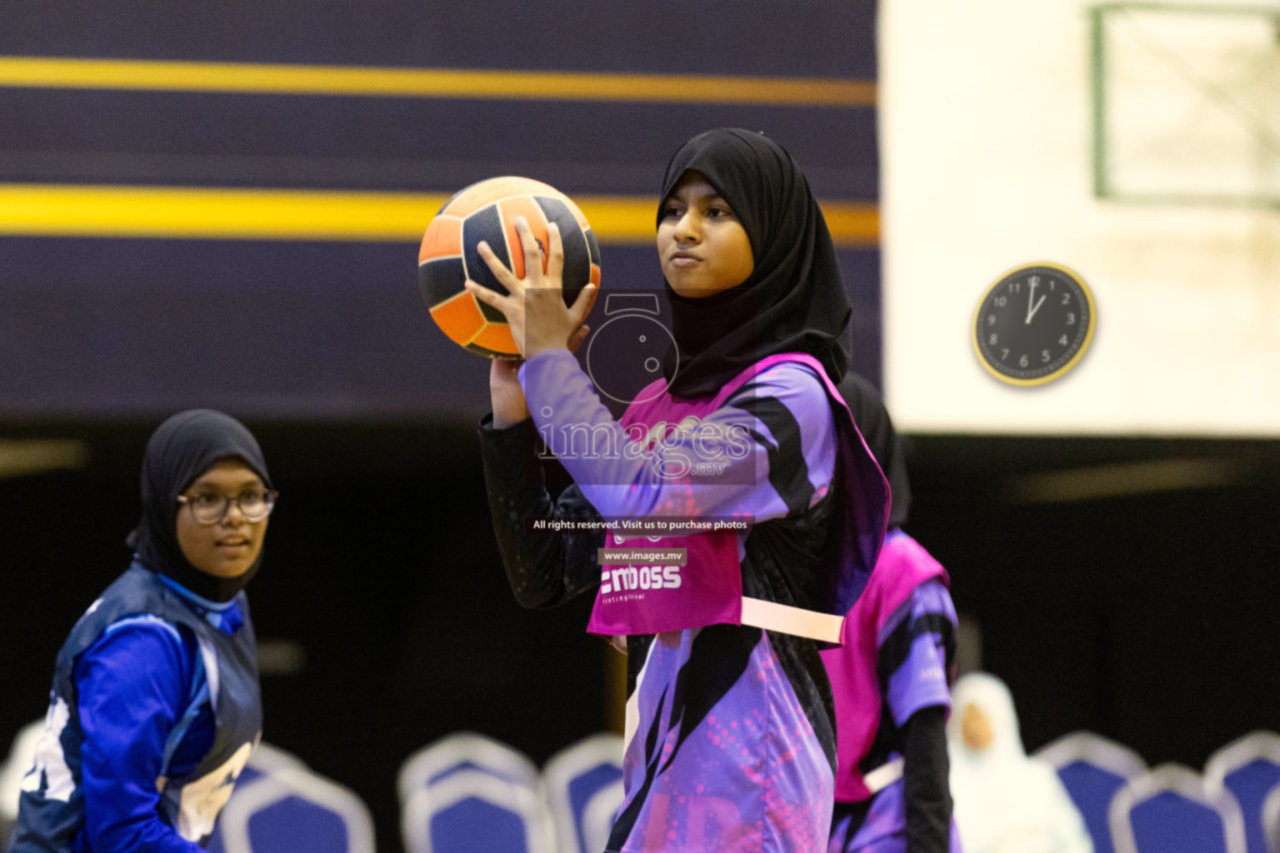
1:00
